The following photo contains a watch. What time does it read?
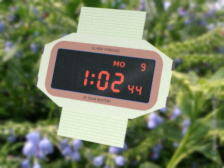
1:02:44
